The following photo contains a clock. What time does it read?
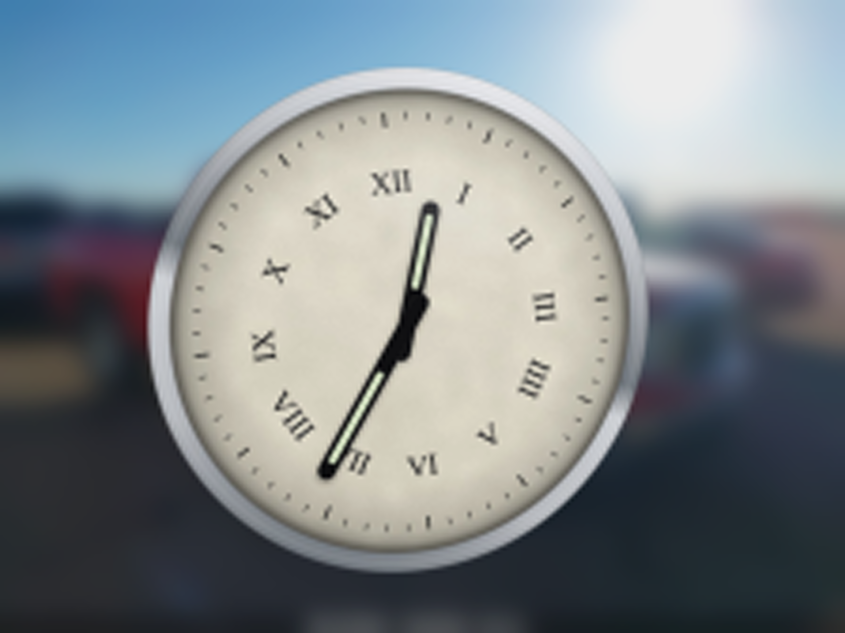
12:36
